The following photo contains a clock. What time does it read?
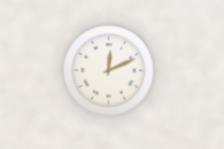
12:11
